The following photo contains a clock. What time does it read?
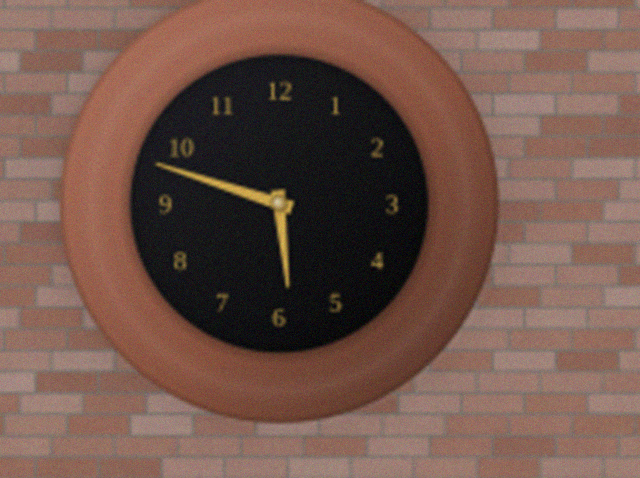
5:48
